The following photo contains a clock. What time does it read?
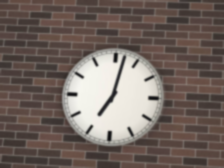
7:02
